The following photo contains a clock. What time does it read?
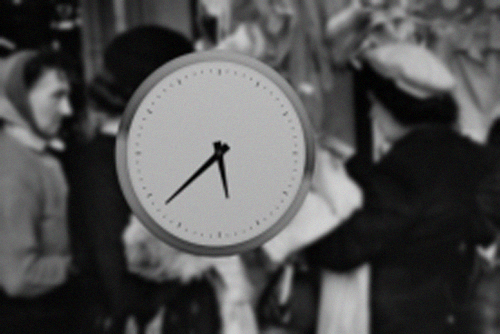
5:38
